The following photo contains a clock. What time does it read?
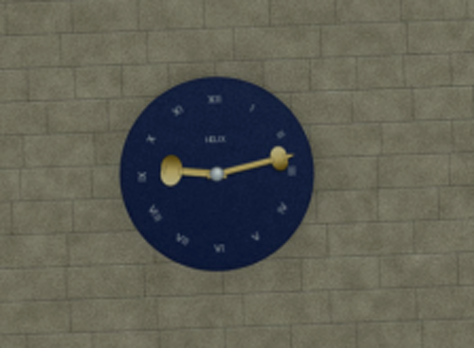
9:13
